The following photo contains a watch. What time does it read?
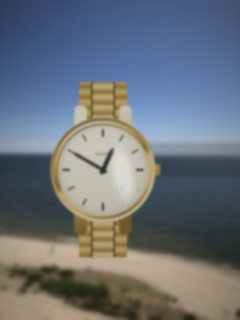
12:50
